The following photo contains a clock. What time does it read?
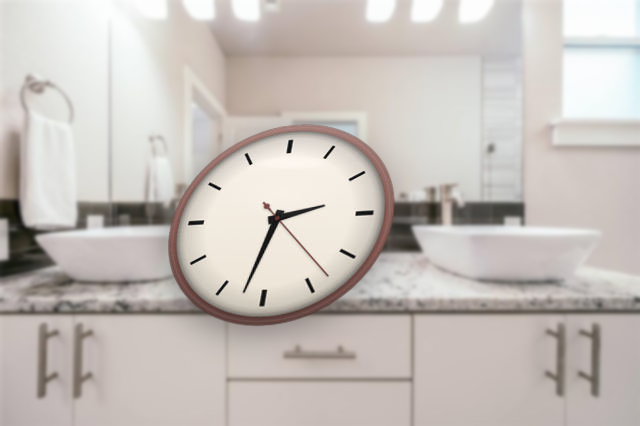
2:32:23
